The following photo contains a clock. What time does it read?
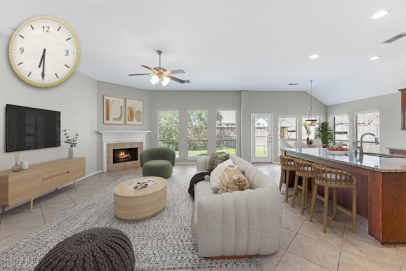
6:30
